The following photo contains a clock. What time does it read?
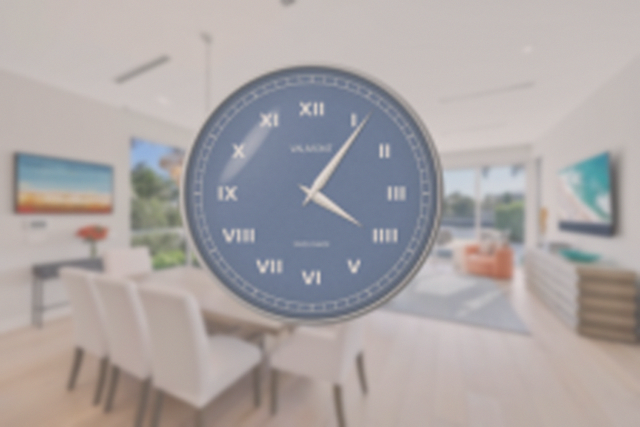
4:06
